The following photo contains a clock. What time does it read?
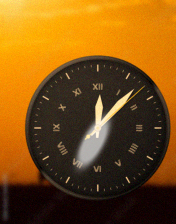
12:07:08
